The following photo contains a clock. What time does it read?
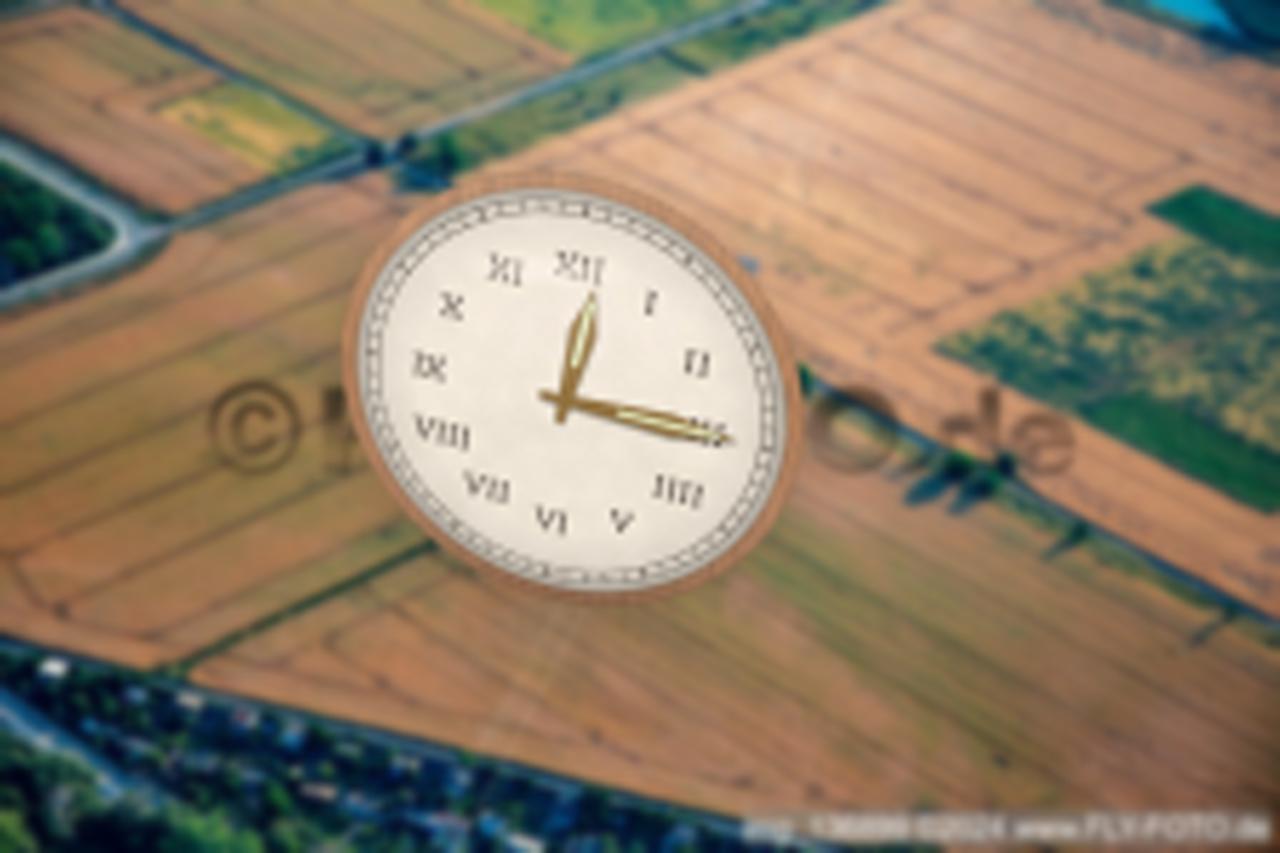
12:15
